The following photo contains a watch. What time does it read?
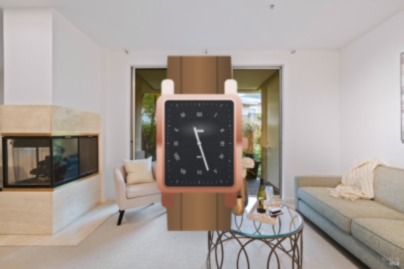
11:27
